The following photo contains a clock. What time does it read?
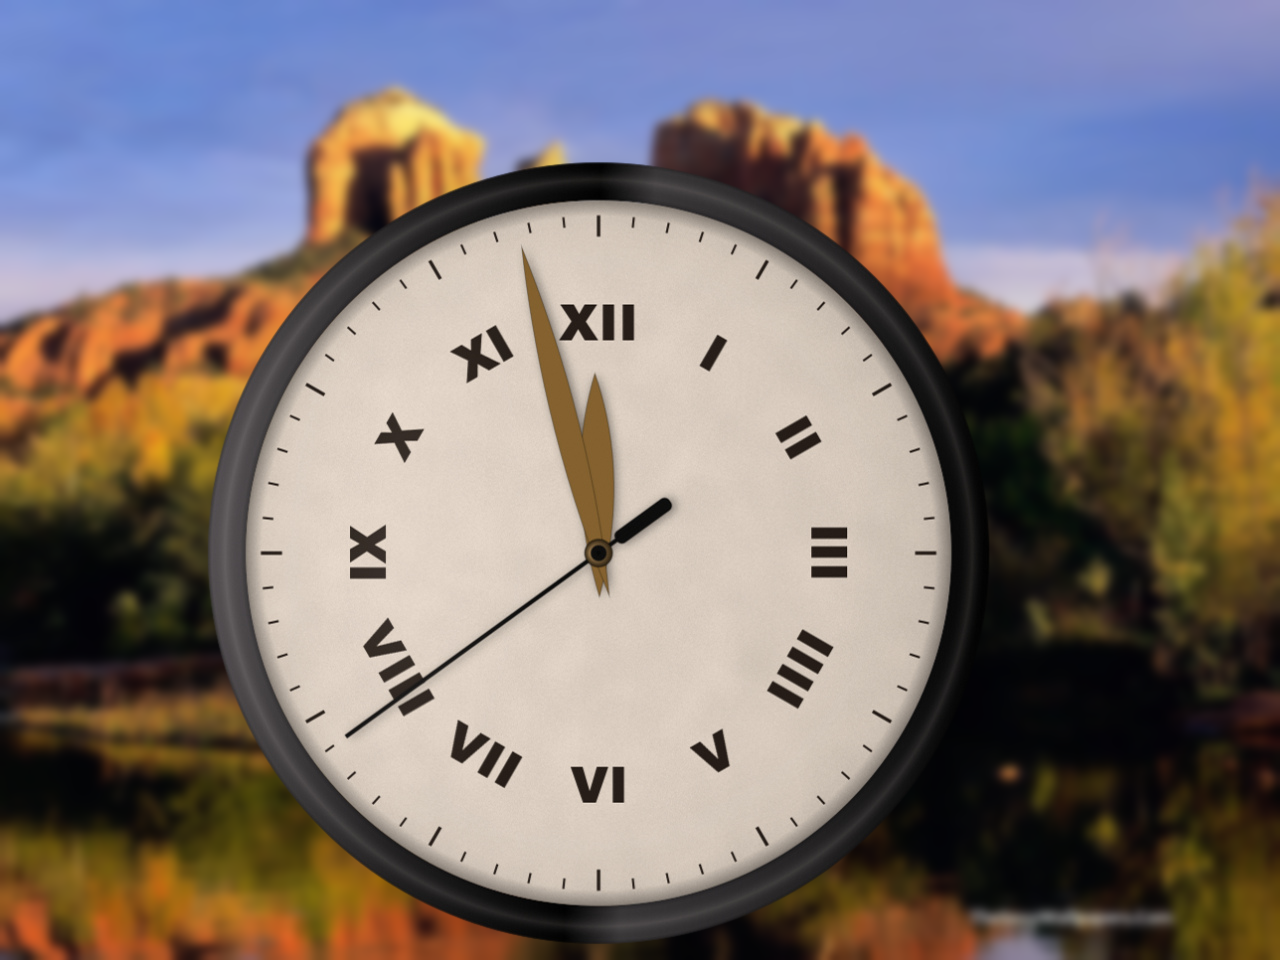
11:57:39
